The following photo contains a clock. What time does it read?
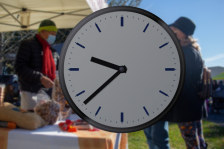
9:38
